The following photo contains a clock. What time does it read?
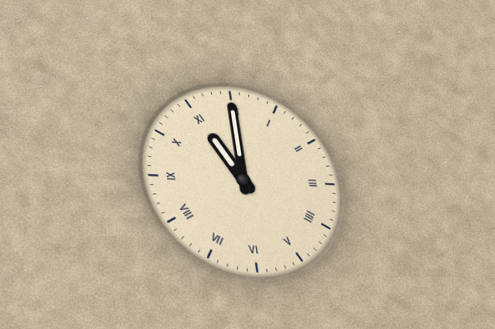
11:00
